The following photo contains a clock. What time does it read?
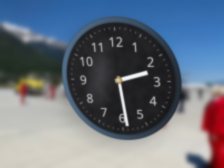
2:29
